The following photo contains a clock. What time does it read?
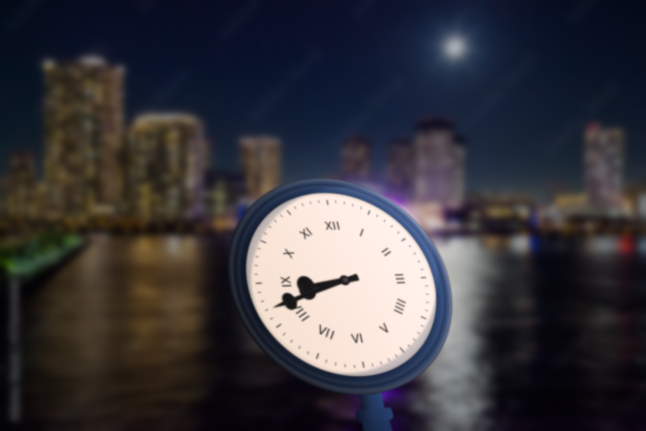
8:42
